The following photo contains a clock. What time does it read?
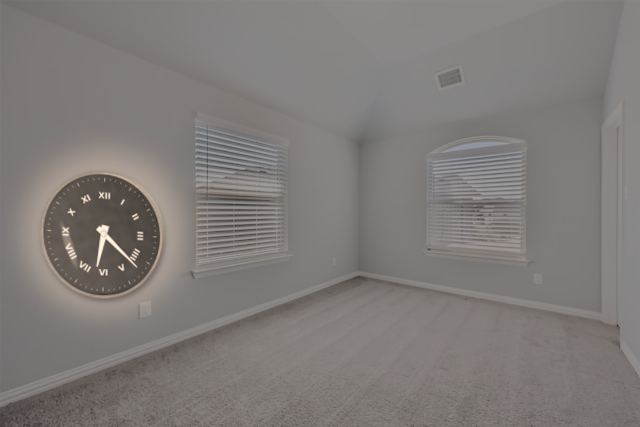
6:22
